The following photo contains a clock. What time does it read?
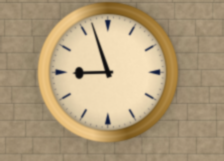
8:57
